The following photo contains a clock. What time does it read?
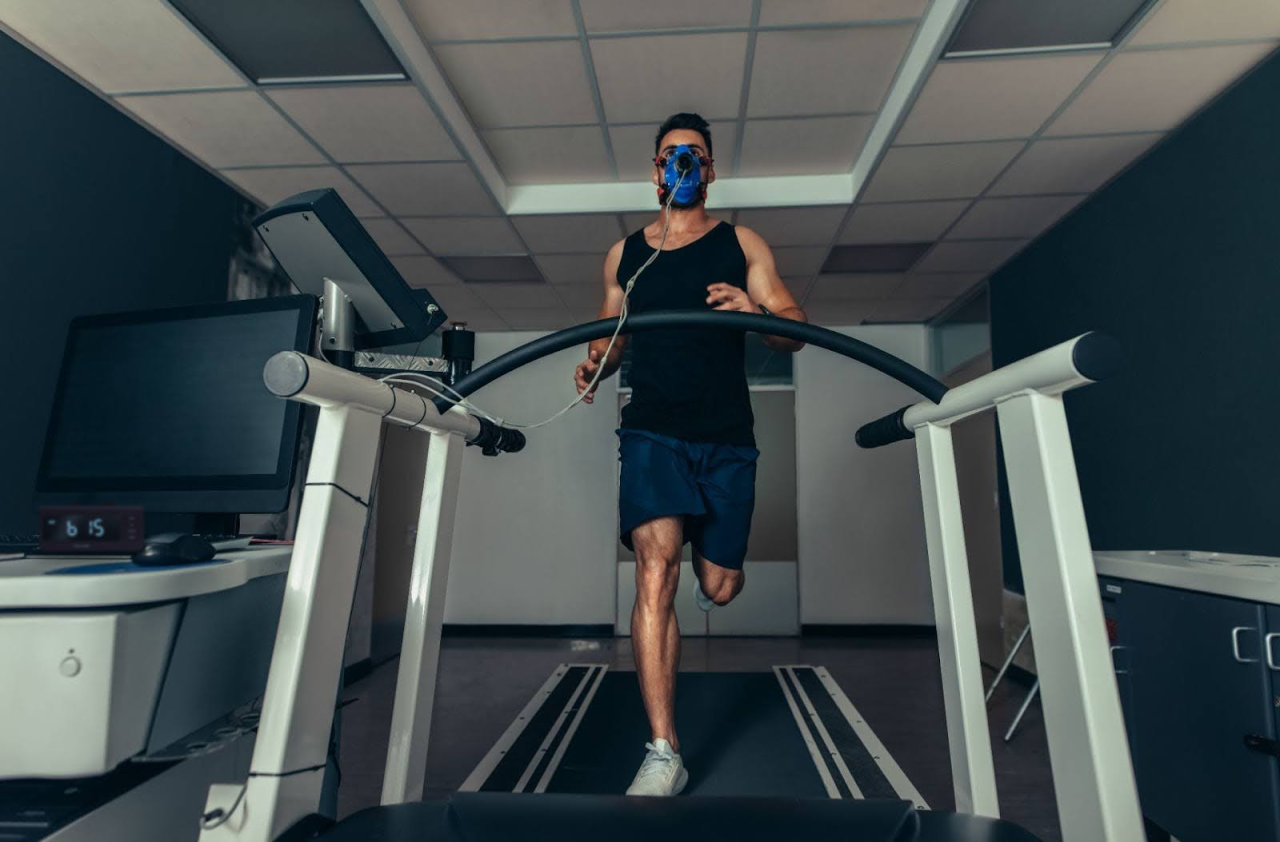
6:15
